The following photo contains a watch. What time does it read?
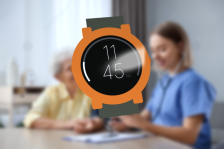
11:45
